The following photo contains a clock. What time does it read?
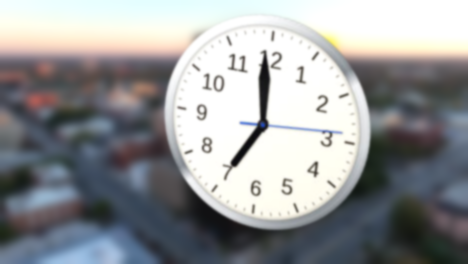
6:59:14
